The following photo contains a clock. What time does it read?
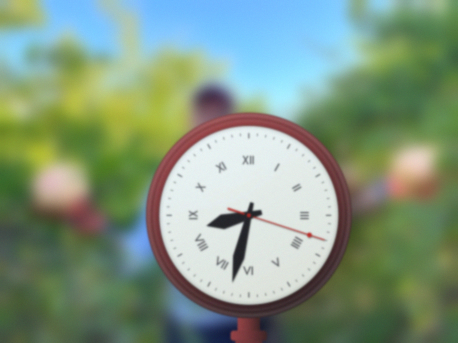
8:32:18
